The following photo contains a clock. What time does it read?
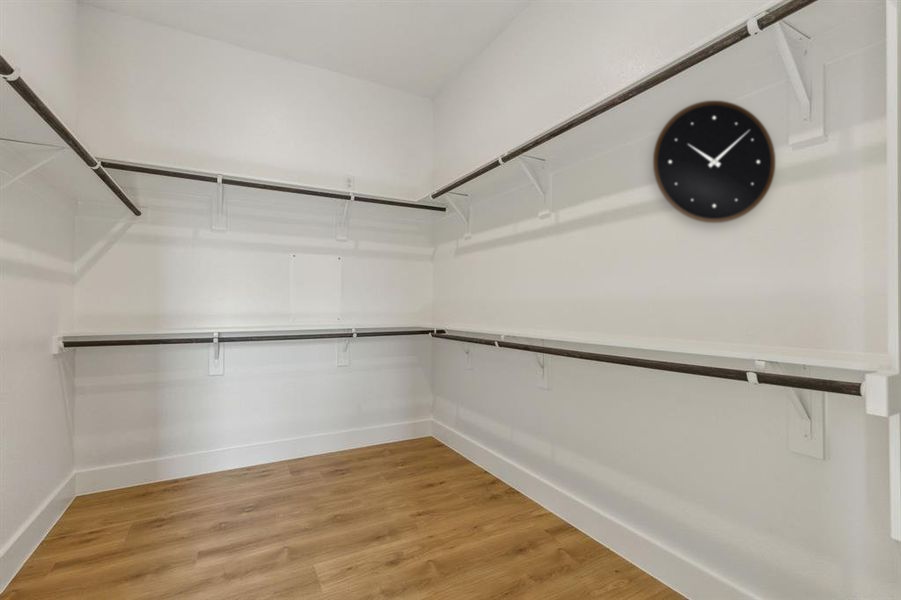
10:08
